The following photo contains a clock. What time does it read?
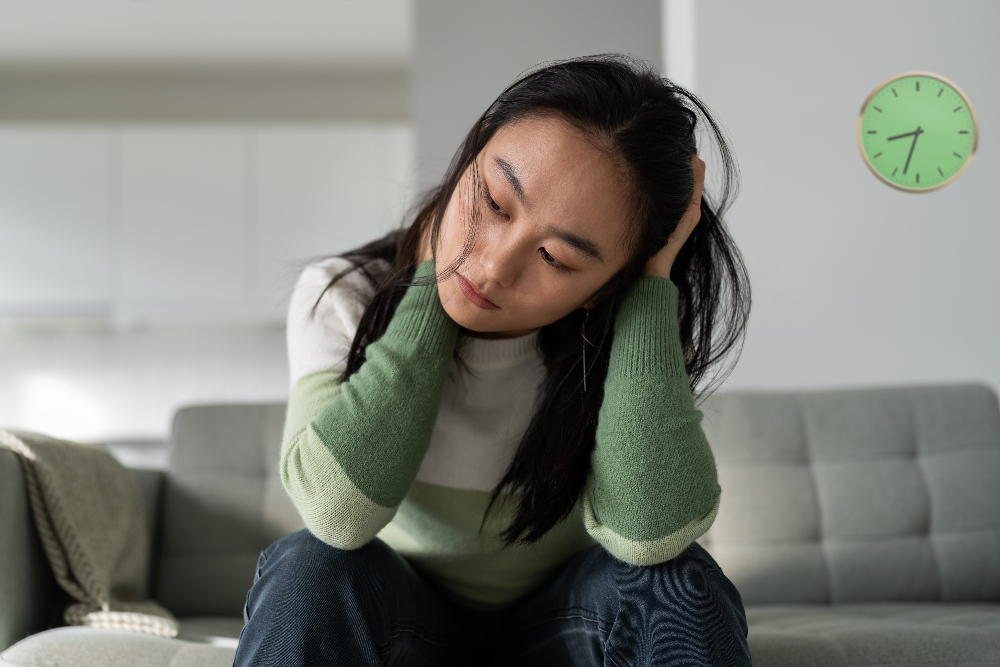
8:33
